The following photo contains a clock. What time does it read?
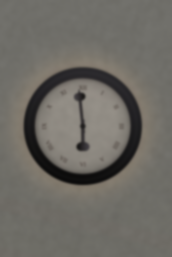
5:59
